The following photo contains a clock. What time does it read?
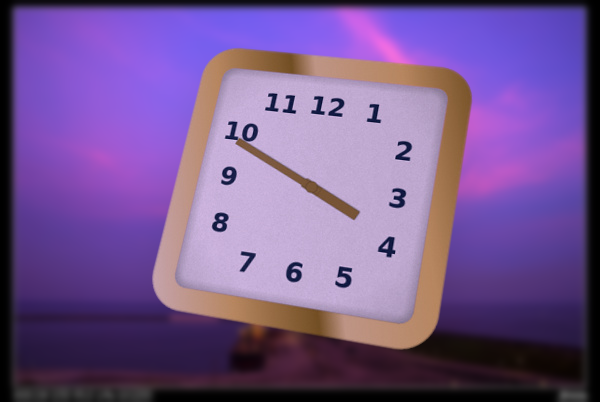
3:49
